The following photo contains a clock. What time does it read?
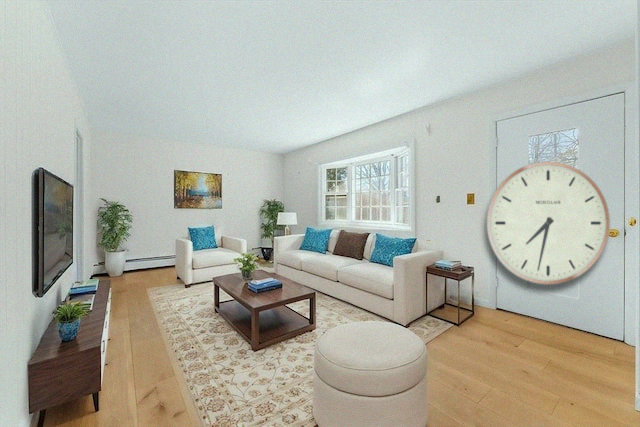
7:32
